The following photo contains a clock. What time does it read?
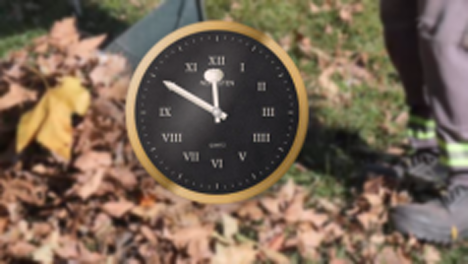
11:50
